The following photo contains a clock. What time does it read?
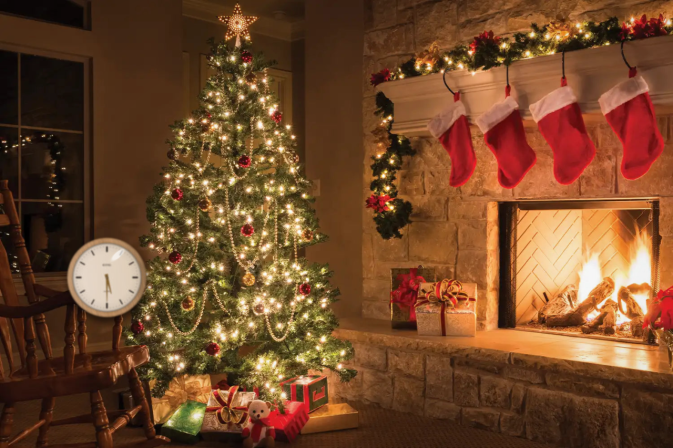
5:30
